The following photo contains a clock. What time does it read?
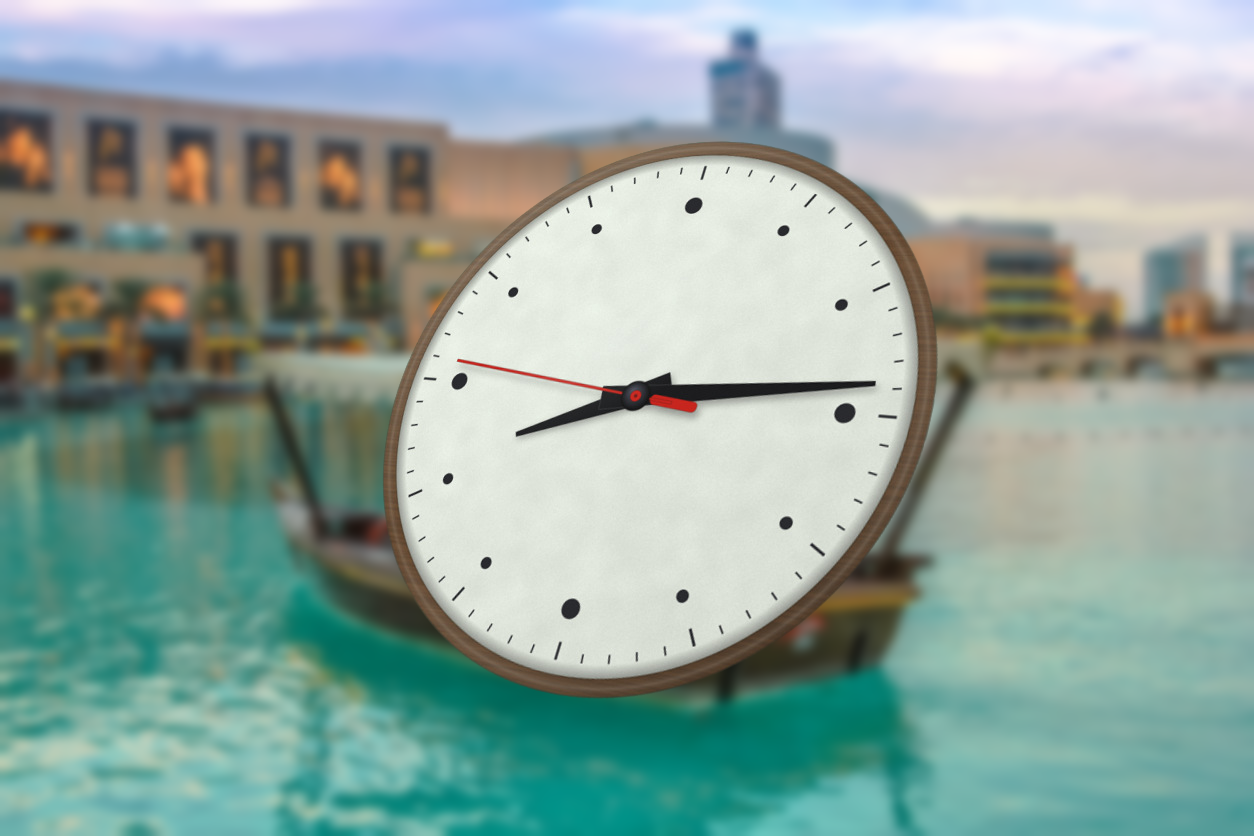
8:13:46
